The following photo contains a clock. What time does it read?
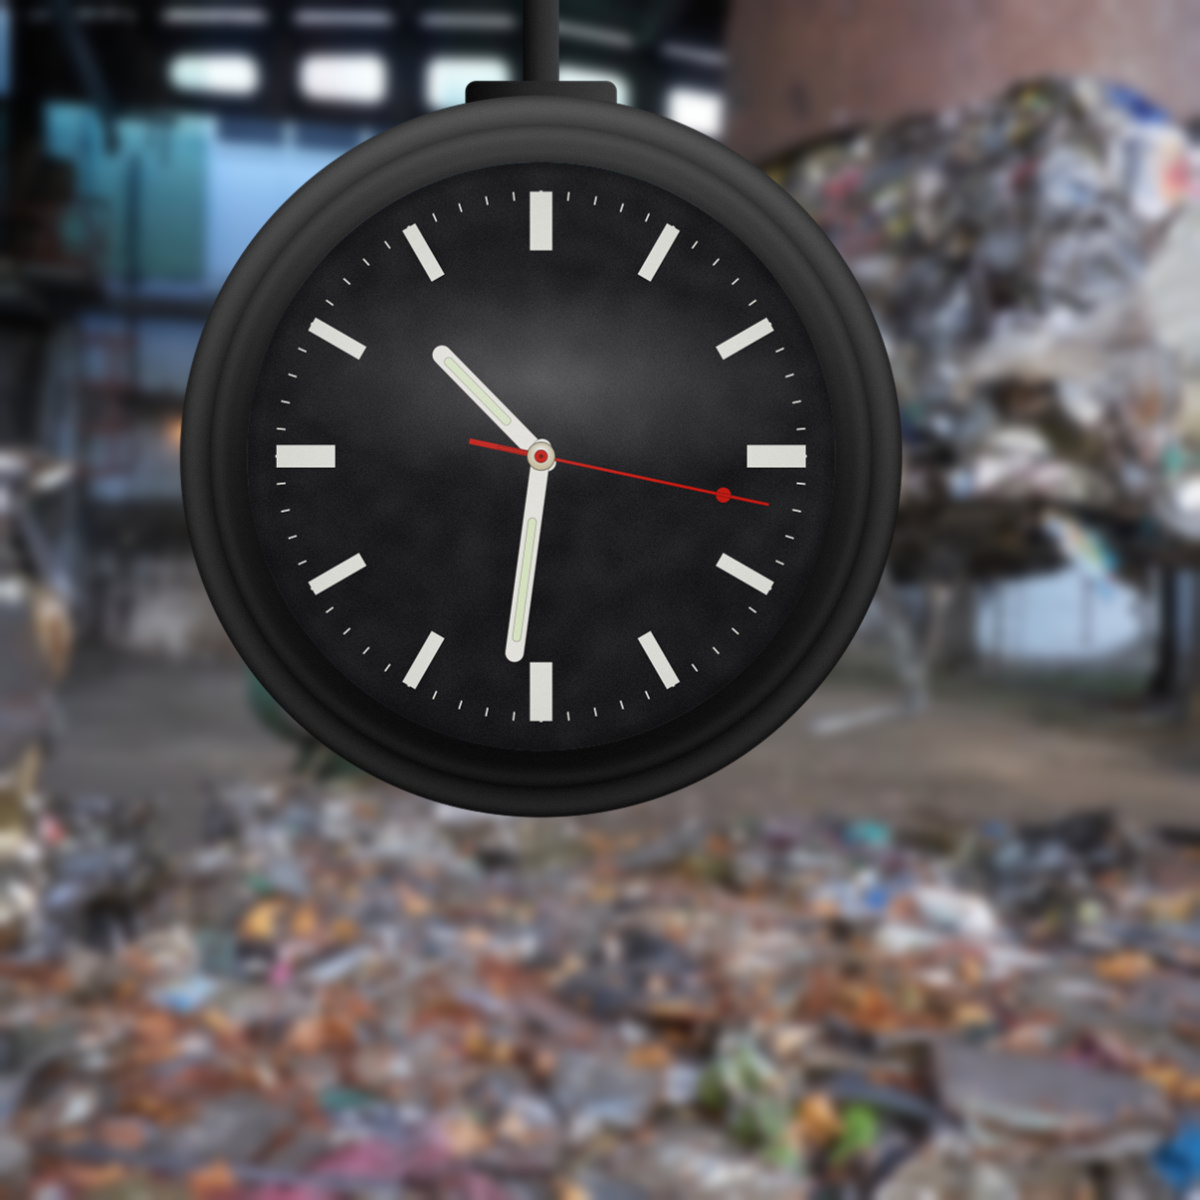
10:31:17
